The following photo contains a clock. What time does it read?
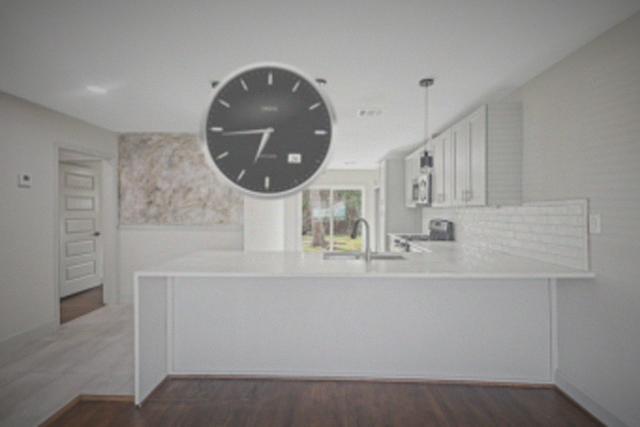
6:44
